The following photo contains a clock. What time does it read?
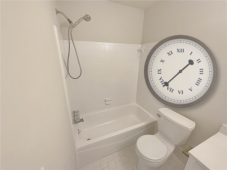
1:38
